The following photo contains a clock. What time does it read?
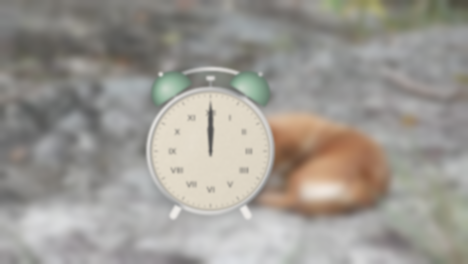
12:00
